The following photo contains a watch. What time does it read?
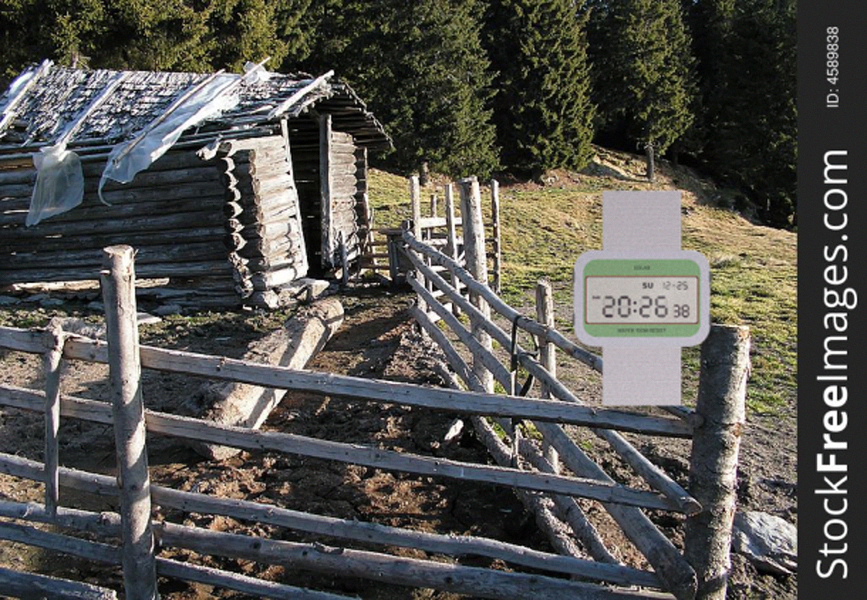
20:26:38
